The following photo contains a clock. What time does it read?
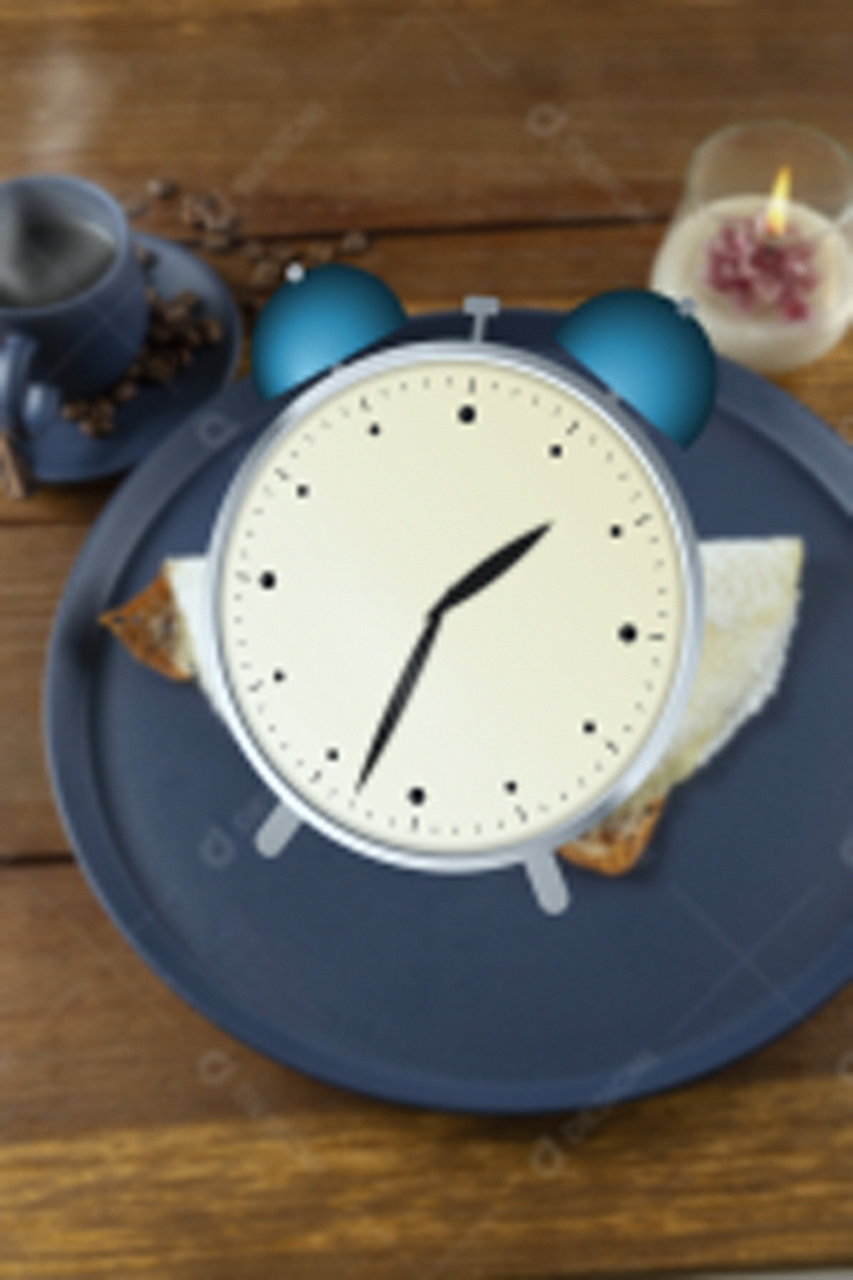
1:33
